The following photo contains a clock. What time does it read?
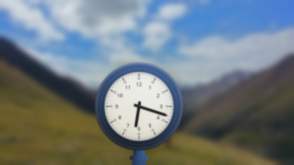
6:18
